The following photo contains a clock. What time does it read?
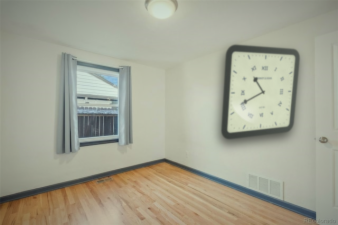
10:41
